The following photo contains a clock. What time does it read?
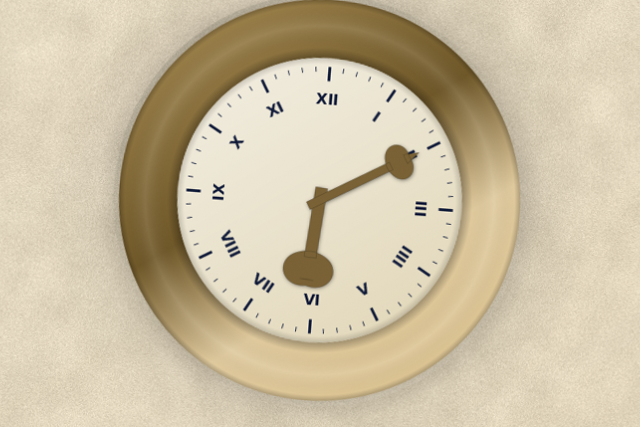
6:10
